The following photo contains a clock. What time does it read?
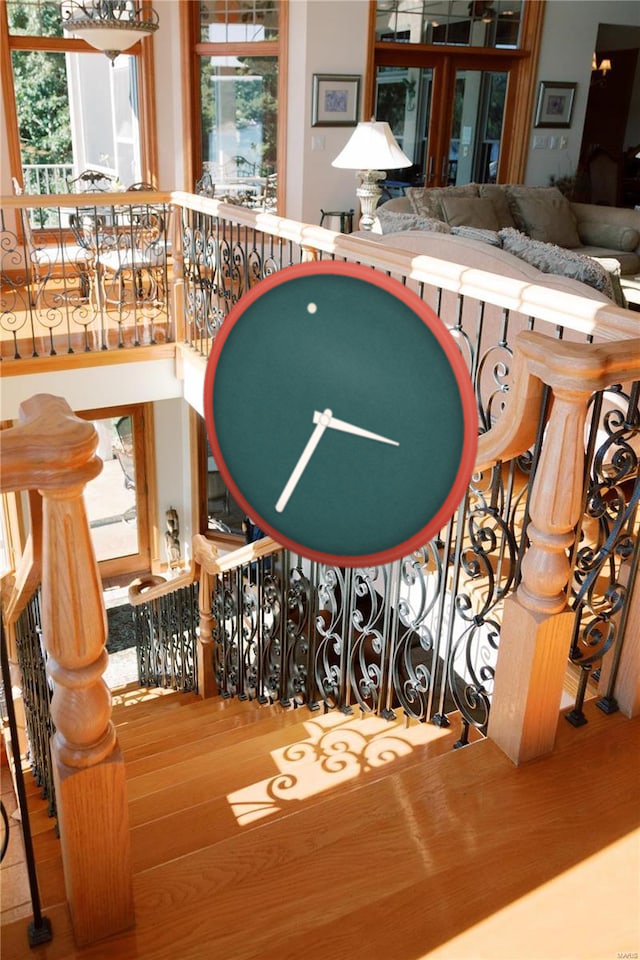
3:36
